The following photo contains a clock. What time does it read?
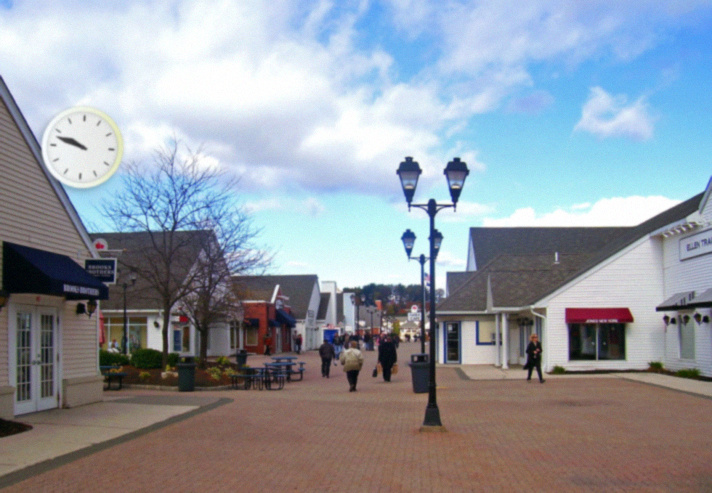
9:48
